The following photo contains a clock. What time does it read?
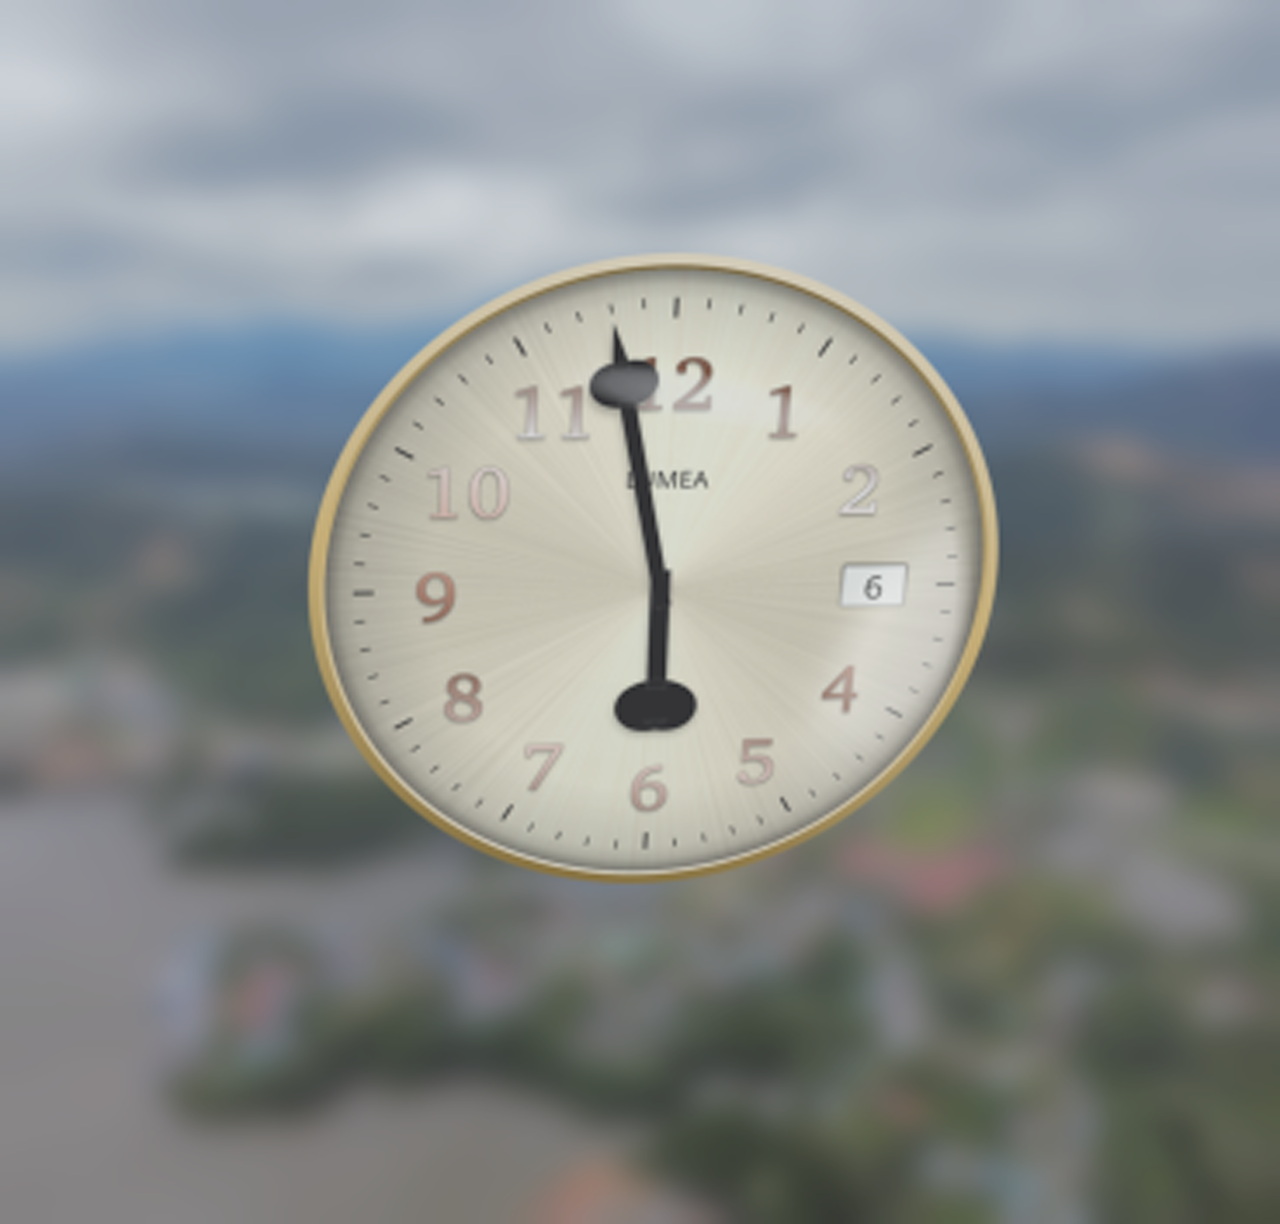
5:58
